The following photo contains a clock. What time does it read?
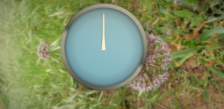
12:00
